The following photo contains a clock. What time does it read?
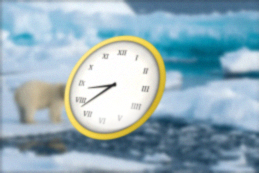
8:38
